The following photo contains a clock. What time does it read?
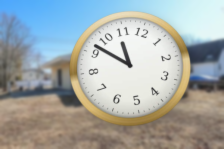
10:47
